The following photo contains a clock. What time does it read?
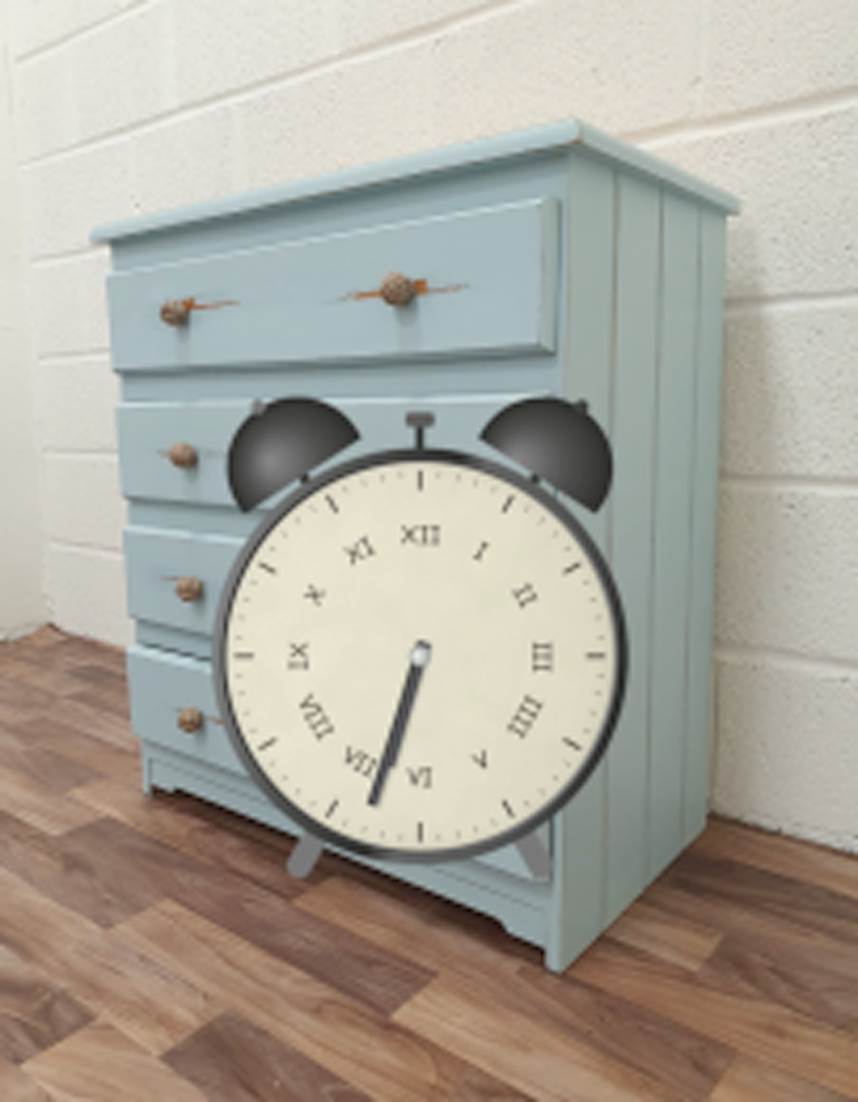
6:33
